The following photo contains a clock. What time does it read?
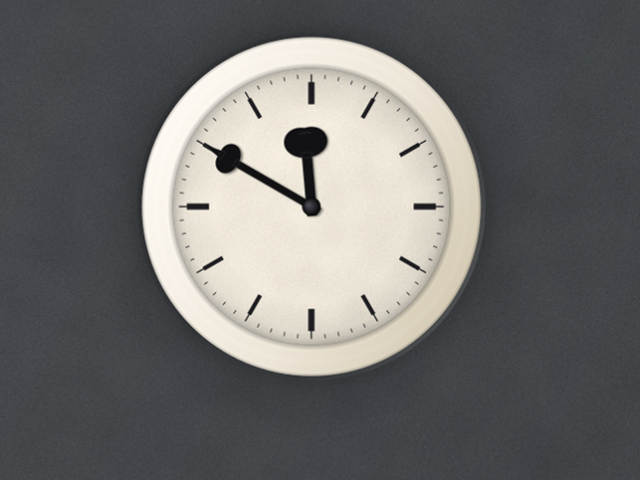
11:50
